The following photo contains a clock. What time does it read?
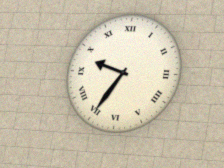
9:35
